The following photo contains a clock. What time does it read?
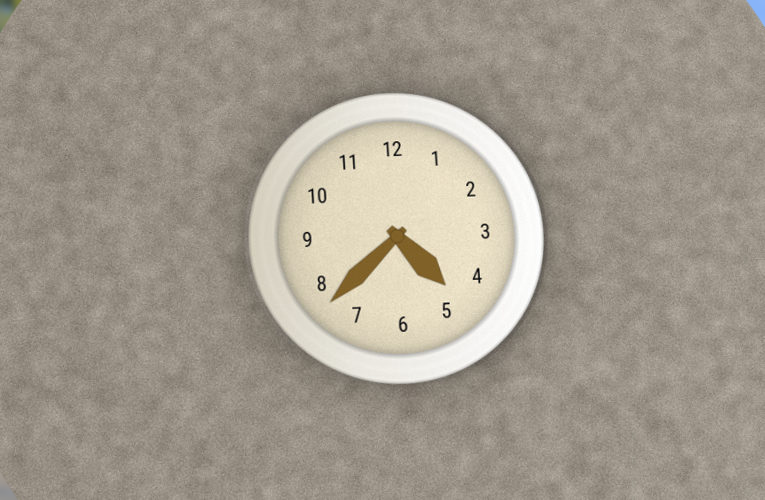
4:38
